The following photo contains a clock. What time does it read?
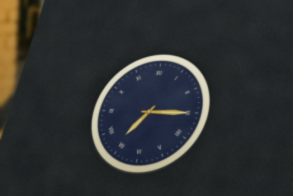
7:15
